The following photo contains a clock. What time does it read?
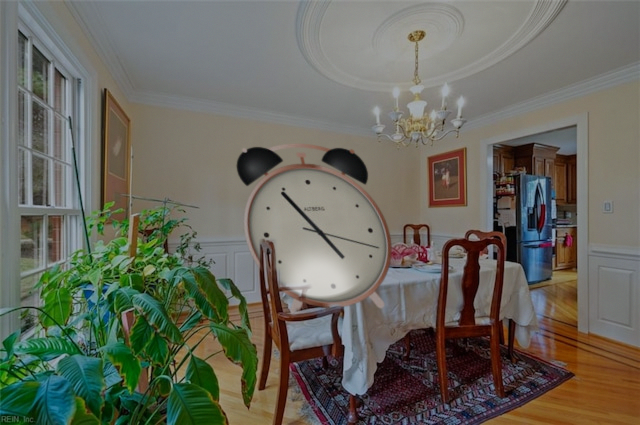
4:54:18
